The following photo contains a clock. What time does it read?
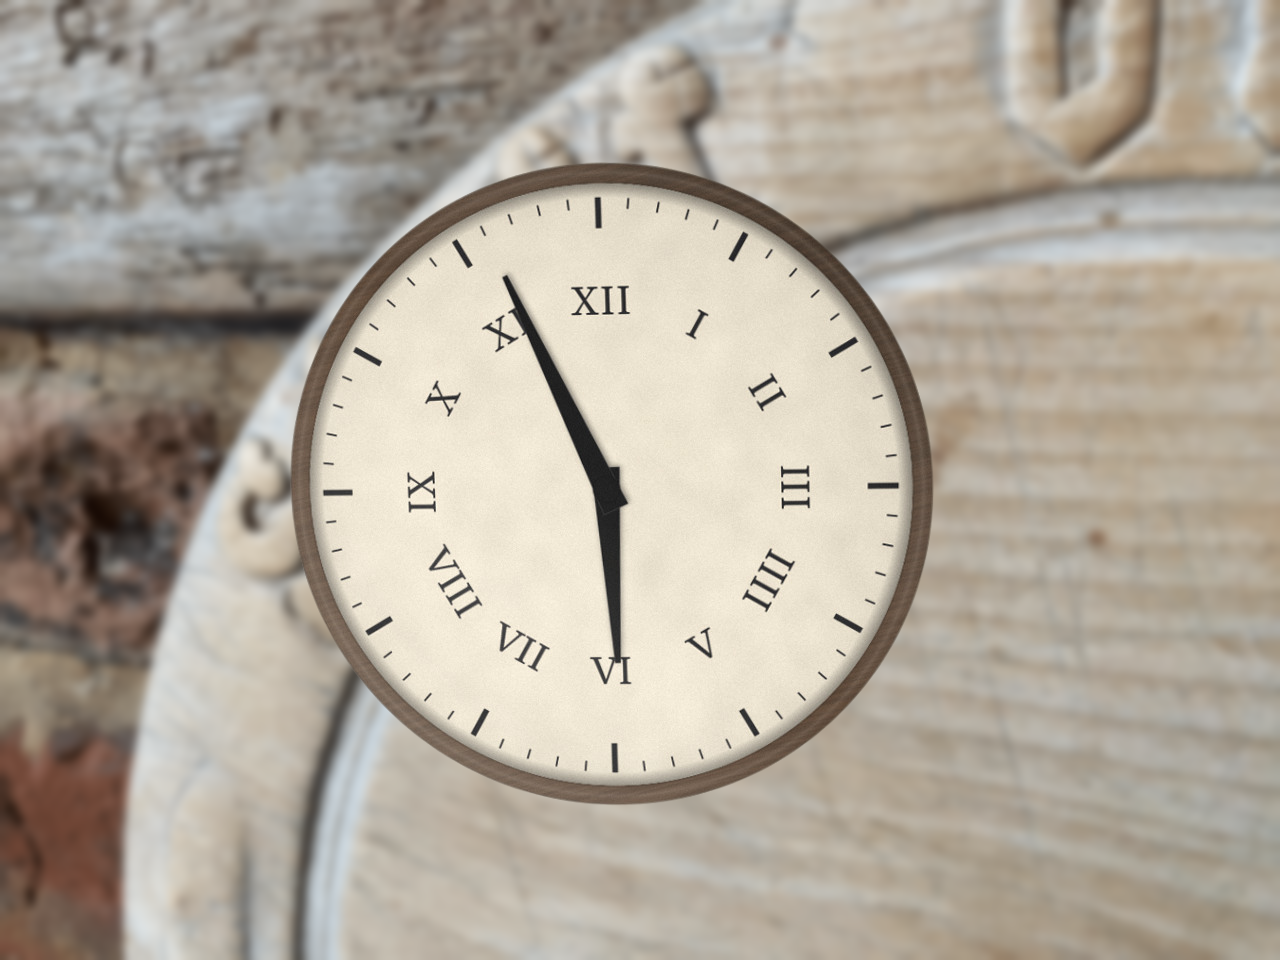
5:56
